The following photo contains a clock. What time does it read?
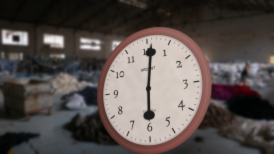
6:01
